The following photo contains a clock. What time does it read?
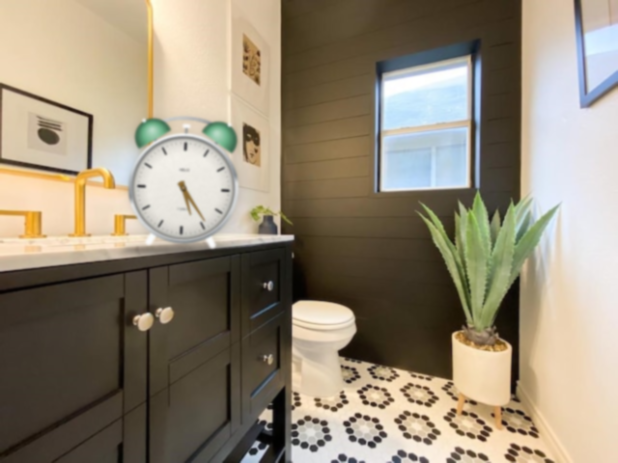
5:24
